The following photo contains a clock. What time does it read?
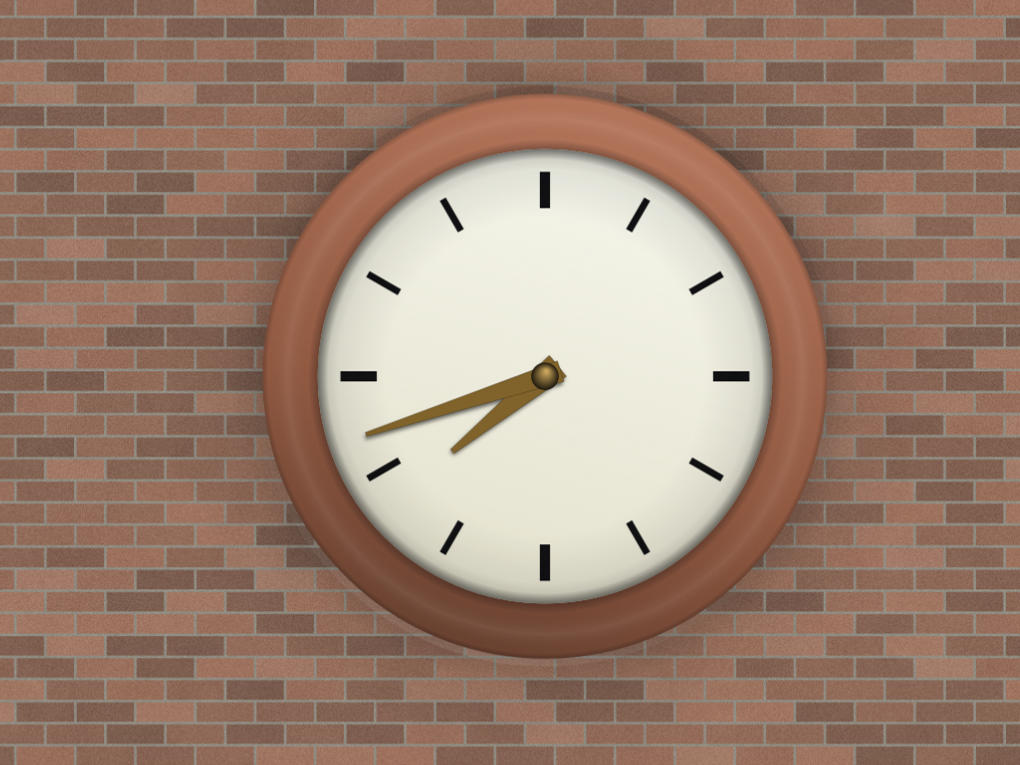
7:42
